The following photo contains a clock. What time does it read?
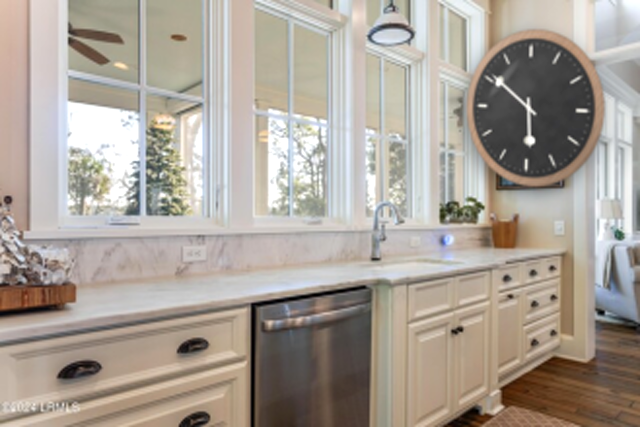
5:51
